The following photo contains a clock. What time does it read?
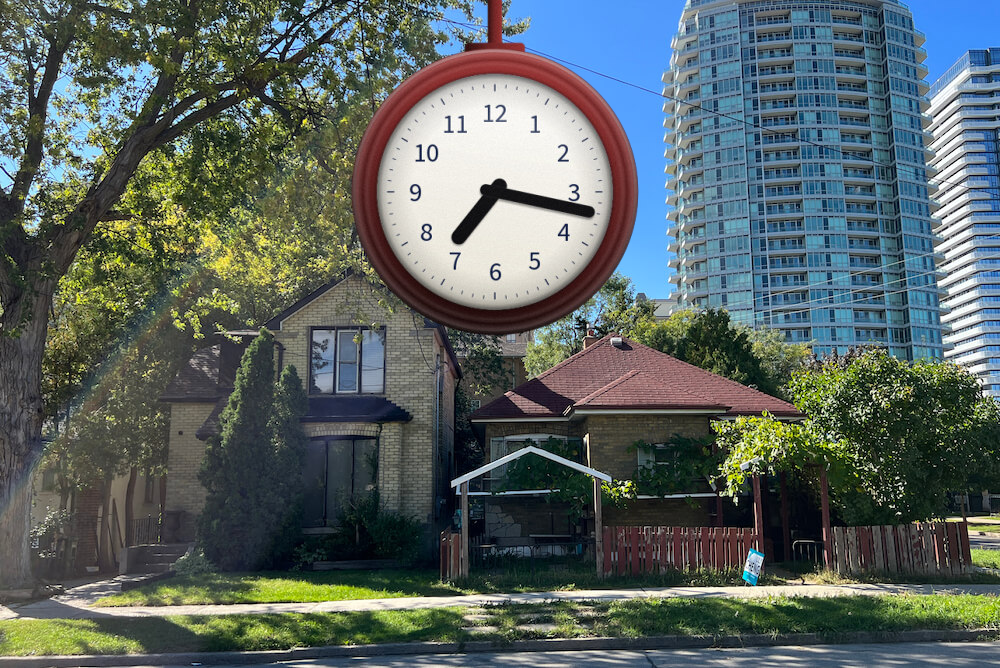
7:17
